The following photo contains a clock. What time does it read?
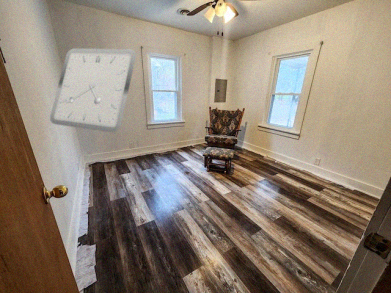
4:39
